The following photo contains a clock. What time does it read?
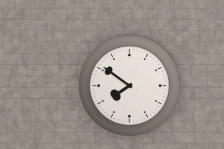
7:51
